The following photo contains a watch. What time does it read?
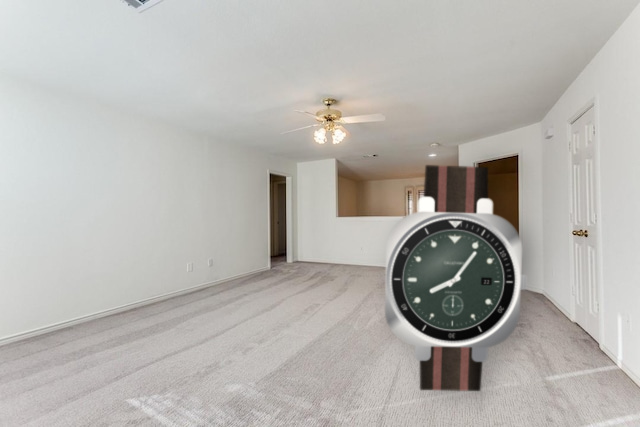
8:06
